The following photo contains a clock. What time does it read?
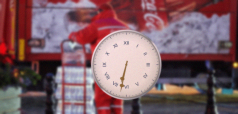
6:32
